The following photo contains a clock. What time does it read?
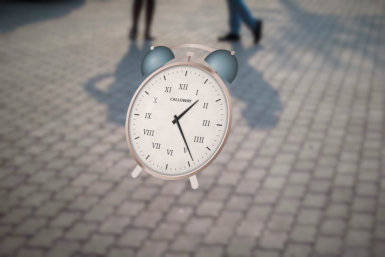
1:24
